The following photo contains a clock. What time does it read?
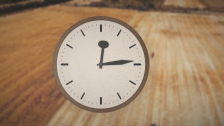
12:14
